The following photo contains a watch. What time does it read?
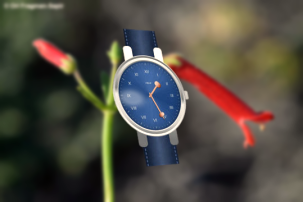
1:26
